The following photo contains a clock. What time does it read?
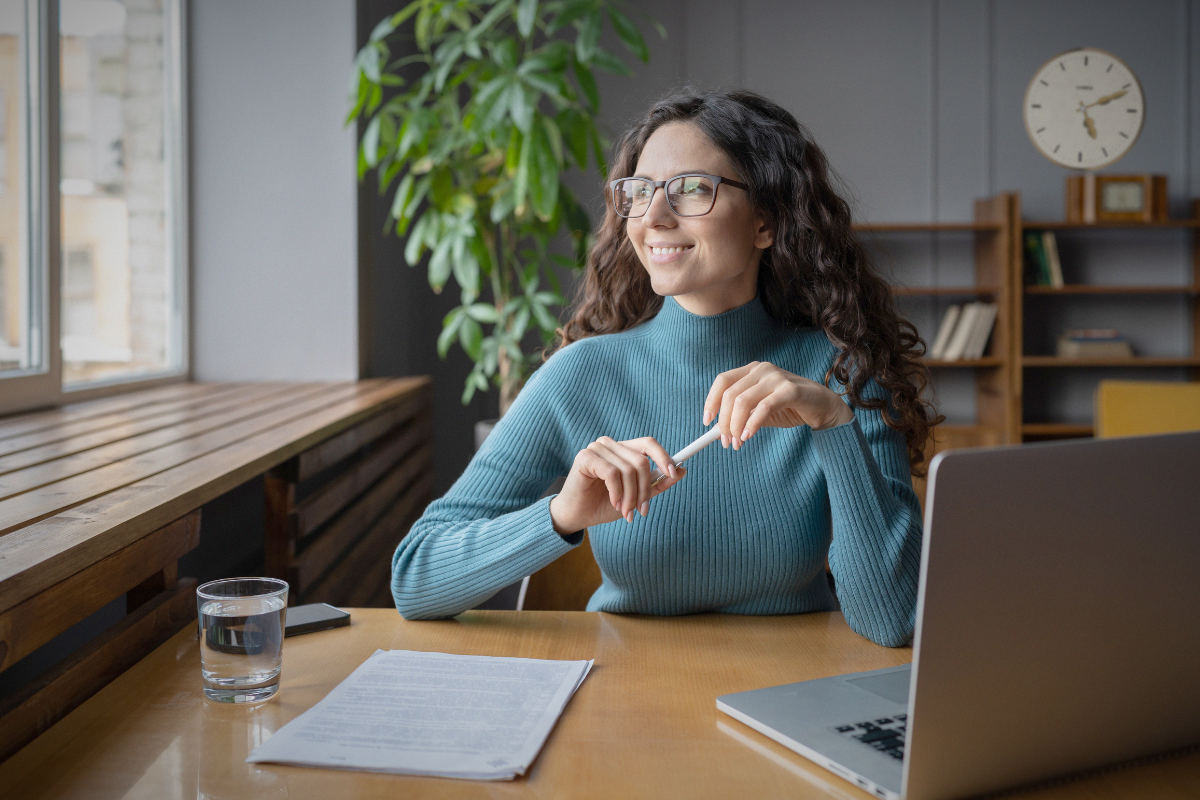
5:11
